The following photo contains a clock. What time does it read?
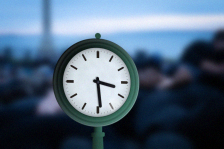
3:29
